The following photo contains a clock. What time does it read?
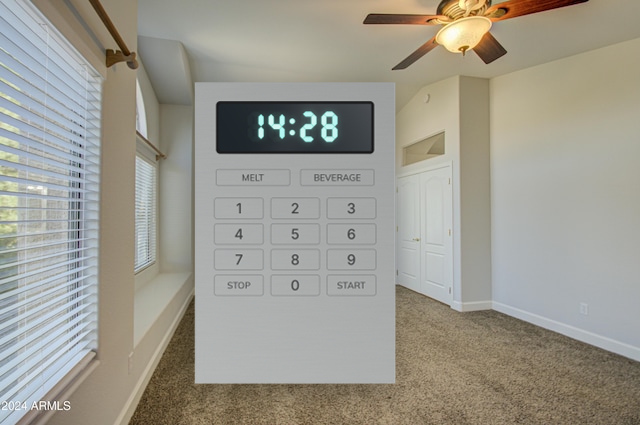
14:28
